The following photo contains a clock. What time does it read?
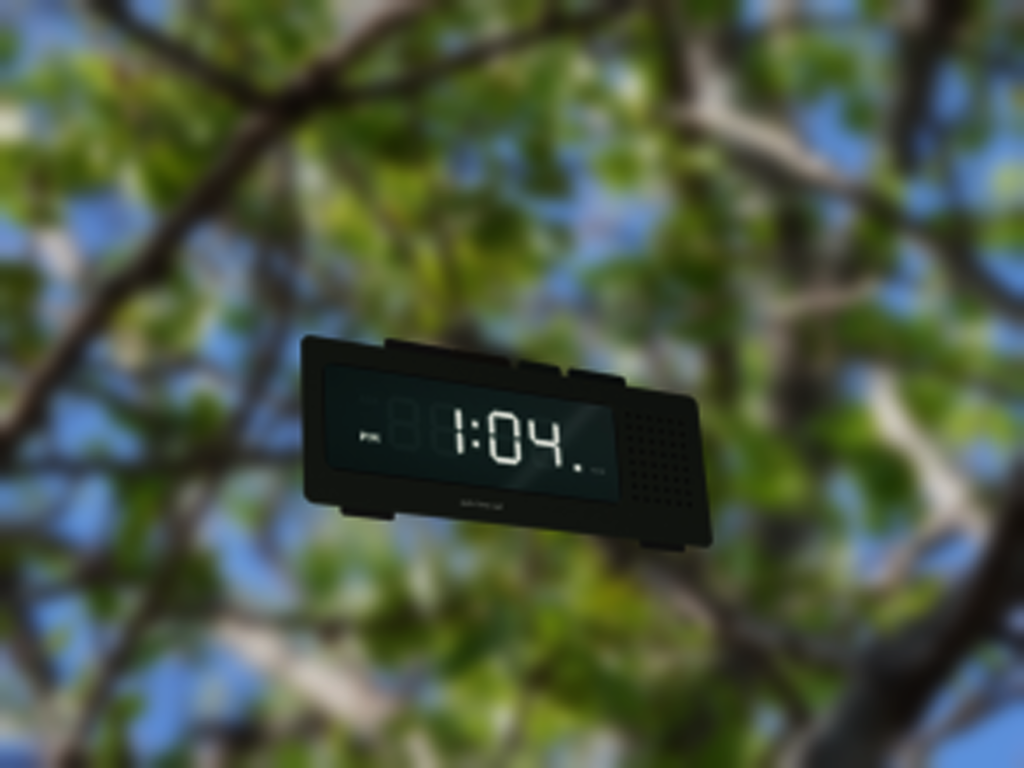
1:04
